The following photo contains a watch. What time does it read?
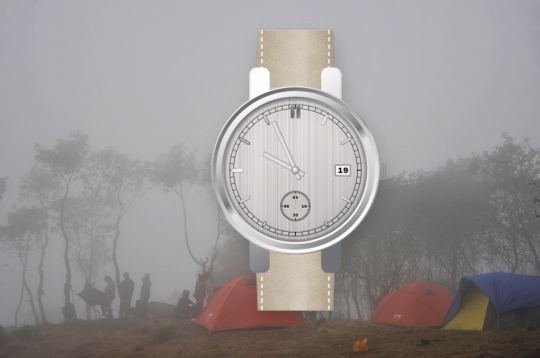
9:56
